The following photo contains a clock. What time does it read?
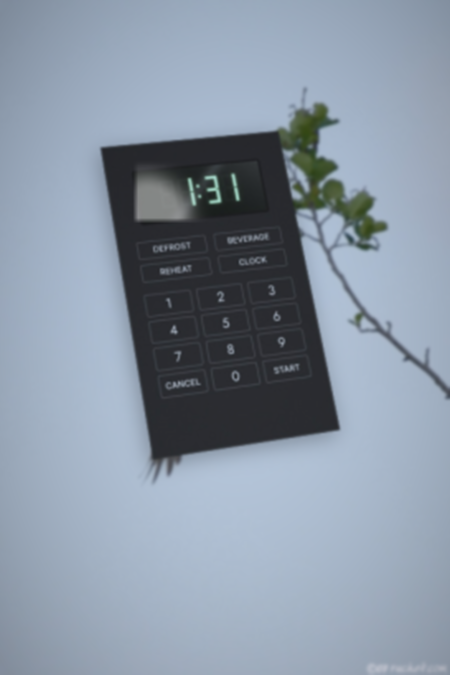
1:31
